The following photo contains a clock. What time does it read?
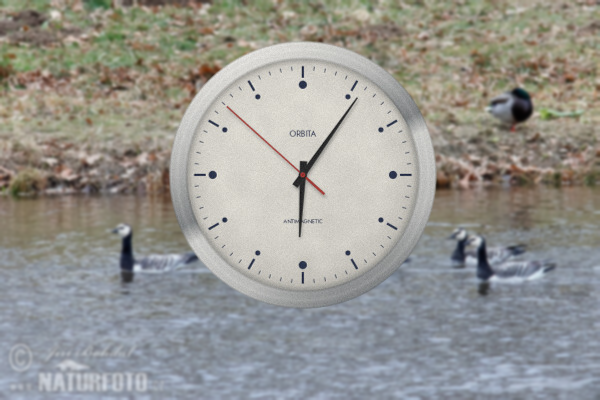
6:05:52
